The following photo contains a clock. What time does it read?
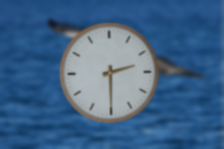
2:30
